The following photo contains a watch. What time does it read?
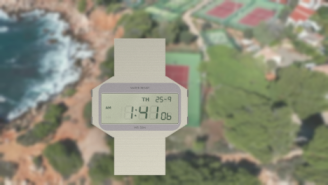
1:41:06
